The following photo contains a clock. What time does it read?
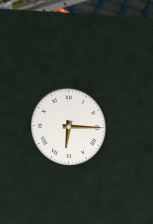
6:15
